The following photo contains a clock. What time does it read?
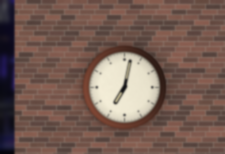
7:02
